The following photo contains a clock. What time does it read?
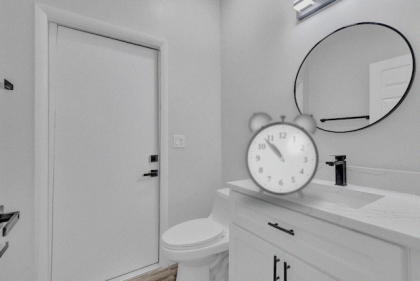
10:53
